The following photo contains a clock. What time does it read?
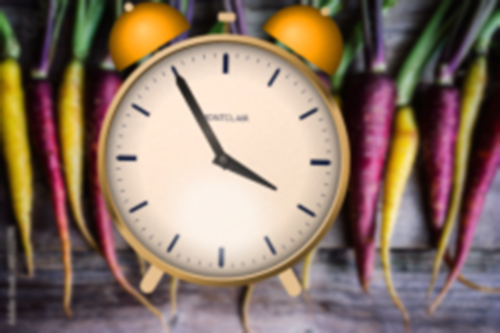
3:55
